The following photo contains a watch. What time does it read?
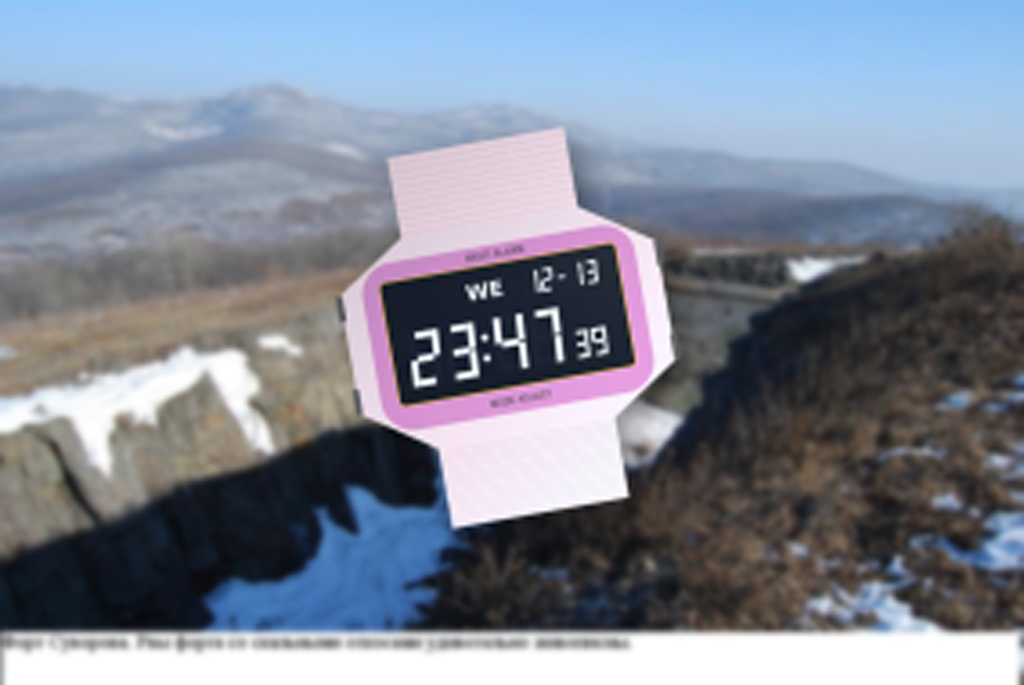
23:47:39
